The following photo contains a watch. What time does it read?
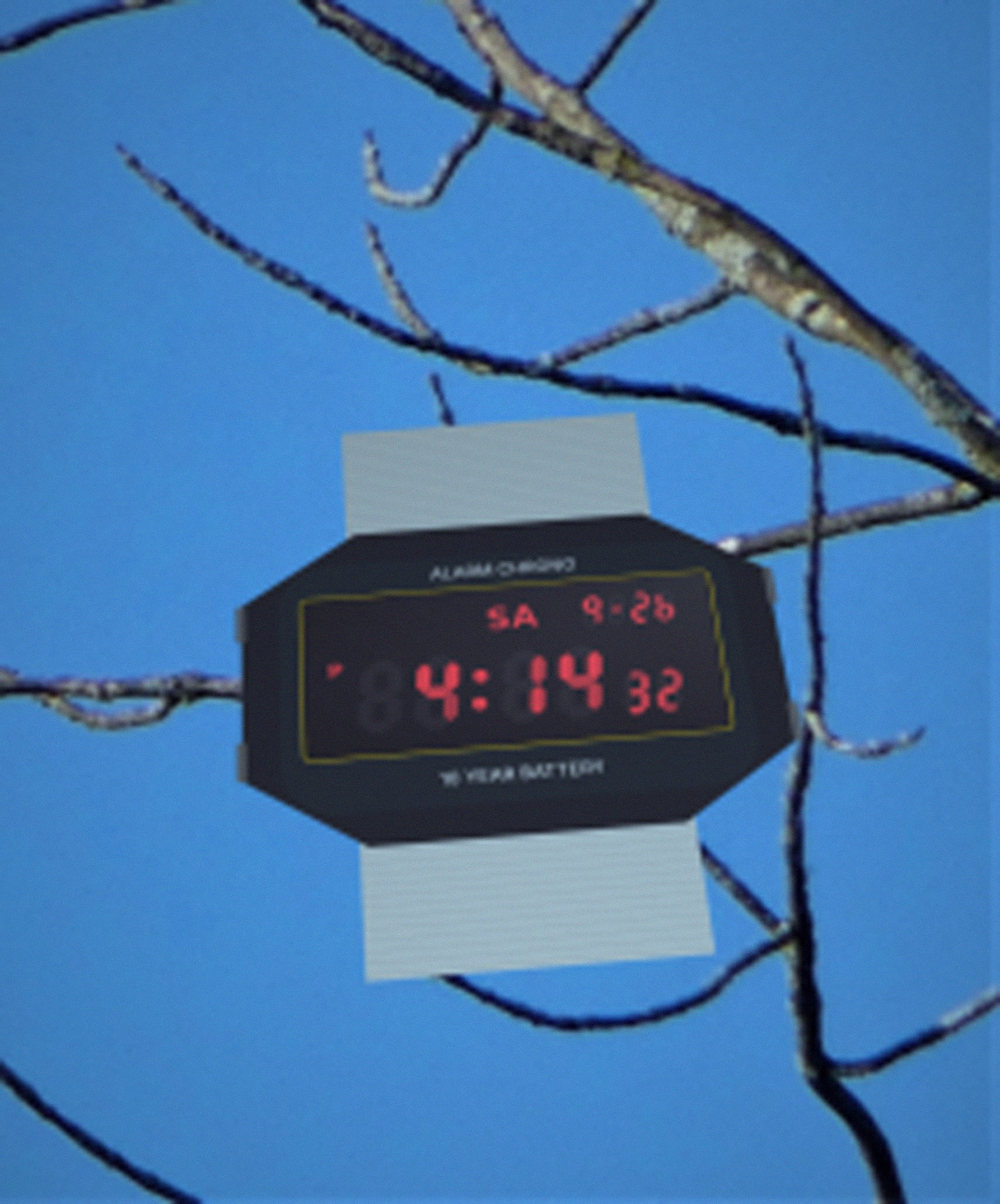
4:14:32
